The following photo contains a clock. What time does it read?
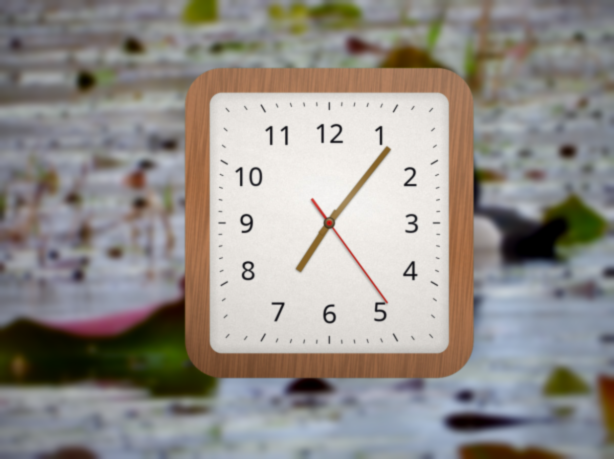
7:06:24
